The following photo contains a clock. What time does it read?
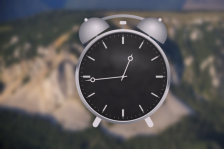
12:44
